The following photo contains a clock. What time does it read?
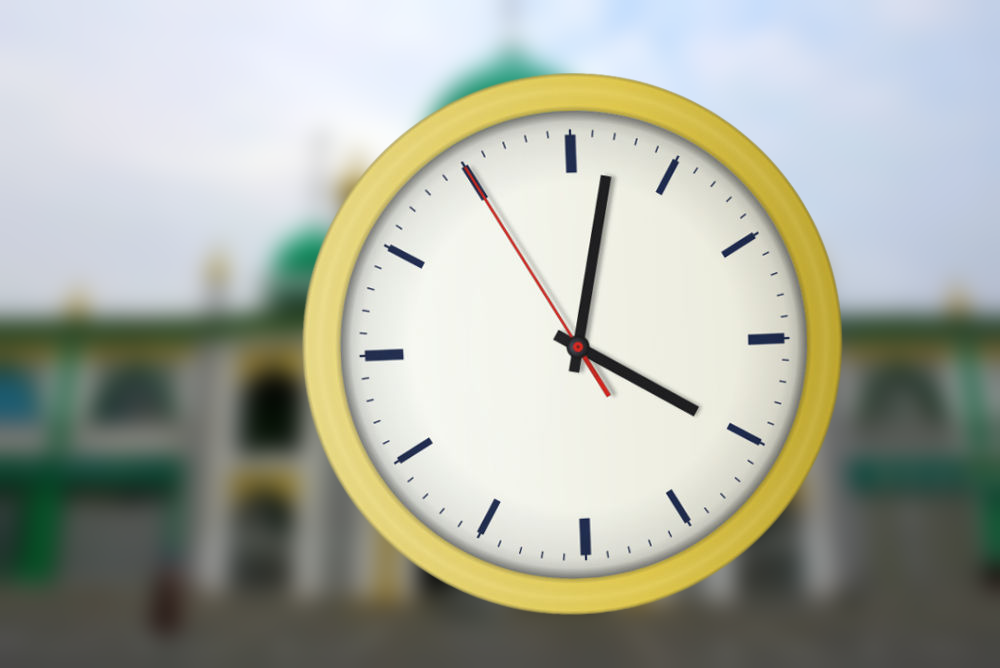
4:01:55
